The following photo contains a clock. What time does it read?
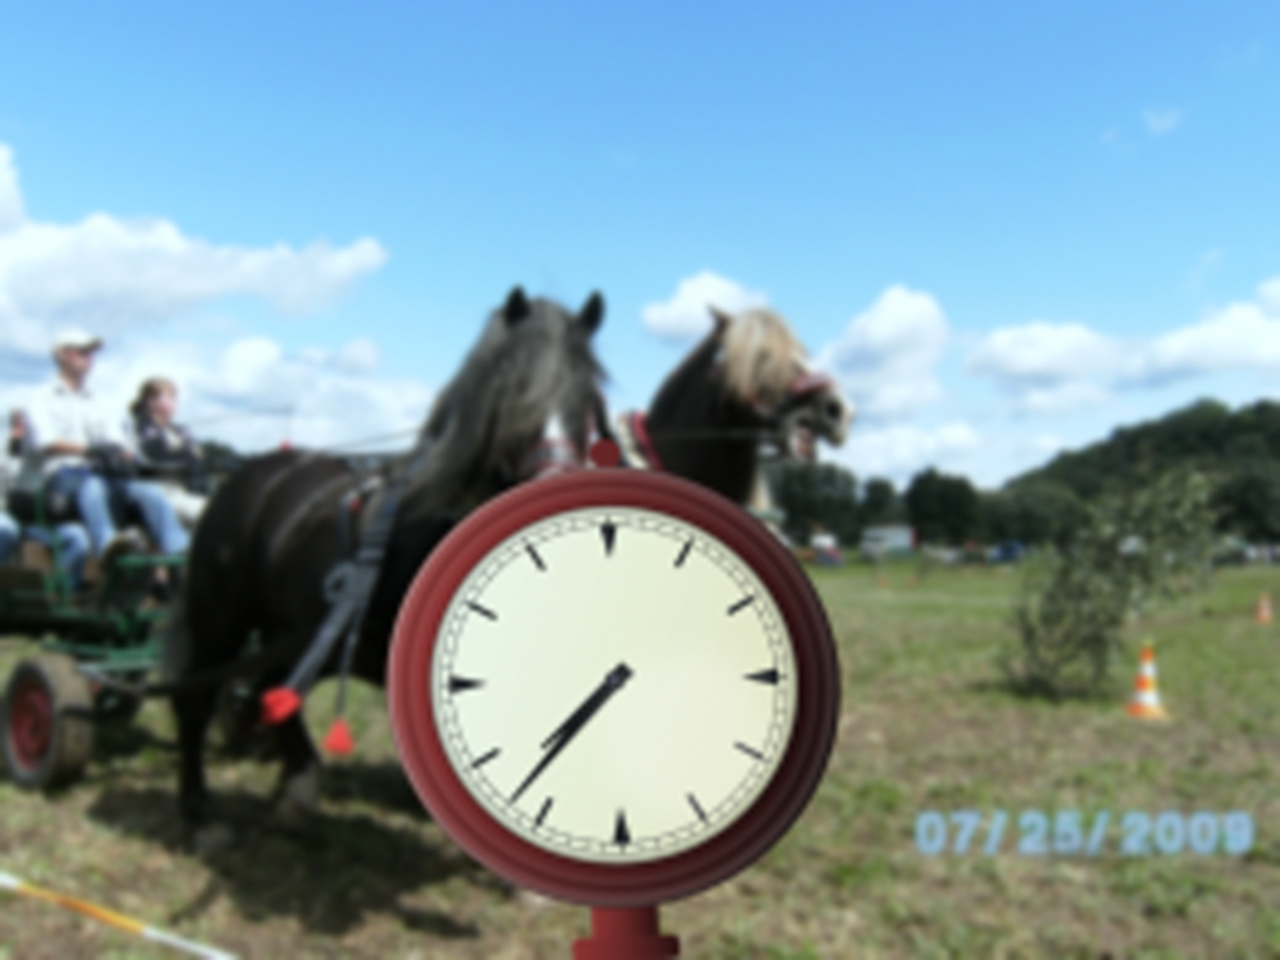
7:37
